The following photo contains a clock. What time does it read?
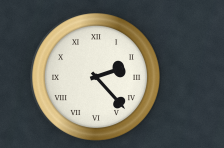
2:23
